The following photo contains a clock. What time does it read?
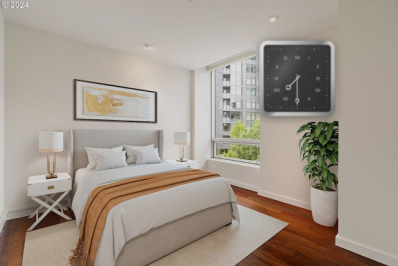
7:30
